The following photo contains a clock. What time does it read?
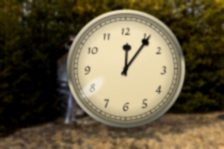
12:06
